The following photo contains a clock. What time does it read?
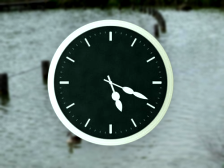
5:19
